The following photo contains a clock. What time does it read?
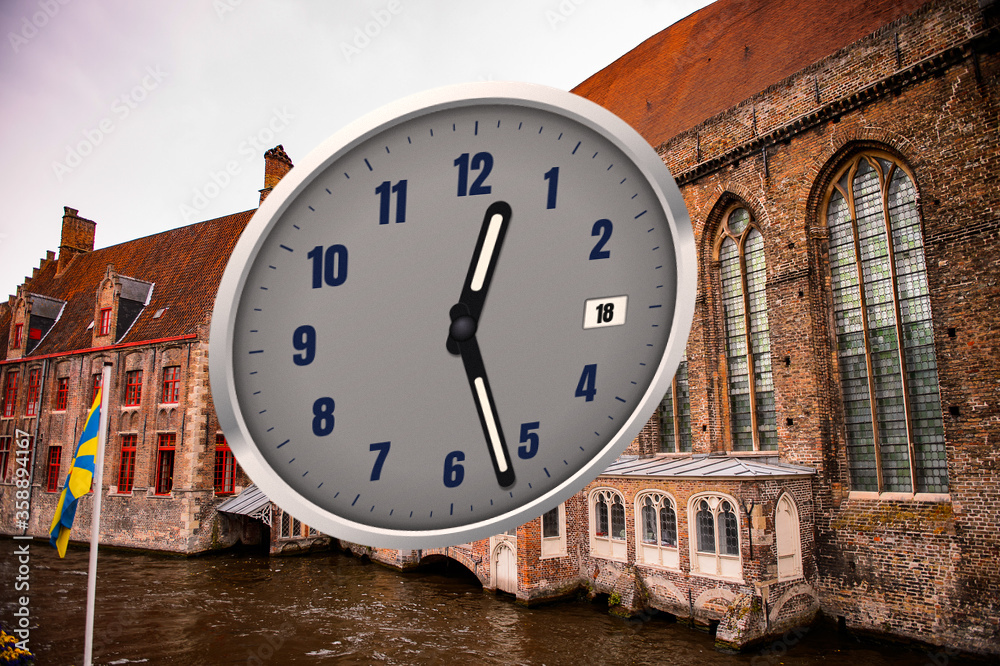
12:27
